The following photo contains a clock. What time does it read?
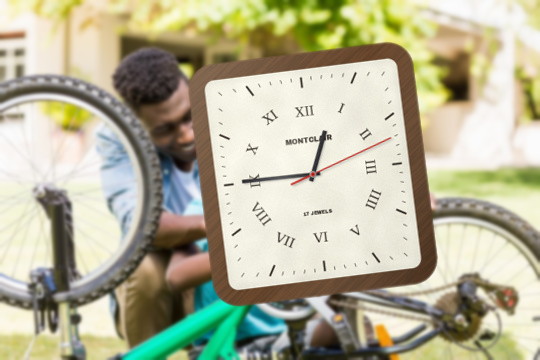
12:45:12
